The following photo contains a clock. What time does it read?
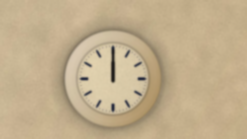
12:00
